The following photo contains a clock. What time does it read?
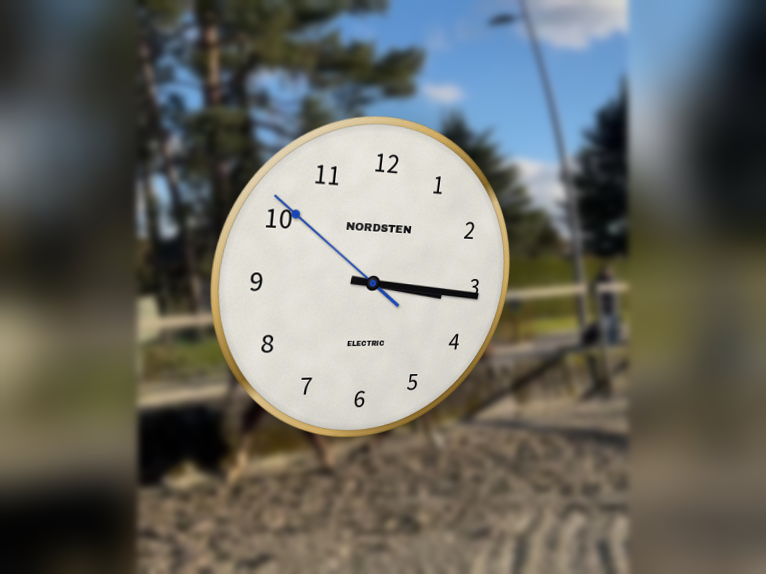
3:15:51
